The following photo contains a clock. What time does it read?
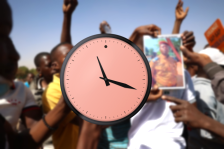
11:18
